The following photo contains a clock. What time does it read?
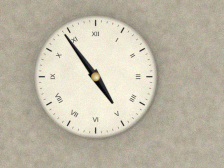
4:54
